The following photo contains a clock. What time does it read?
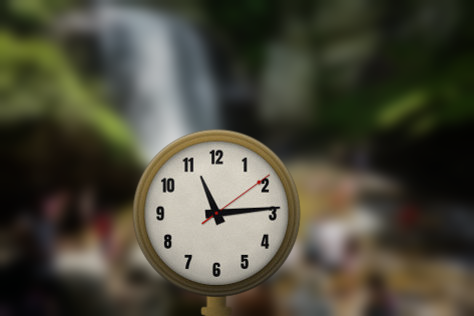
11:14:09
